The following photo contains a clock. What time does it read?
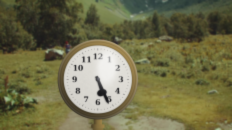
5:26
